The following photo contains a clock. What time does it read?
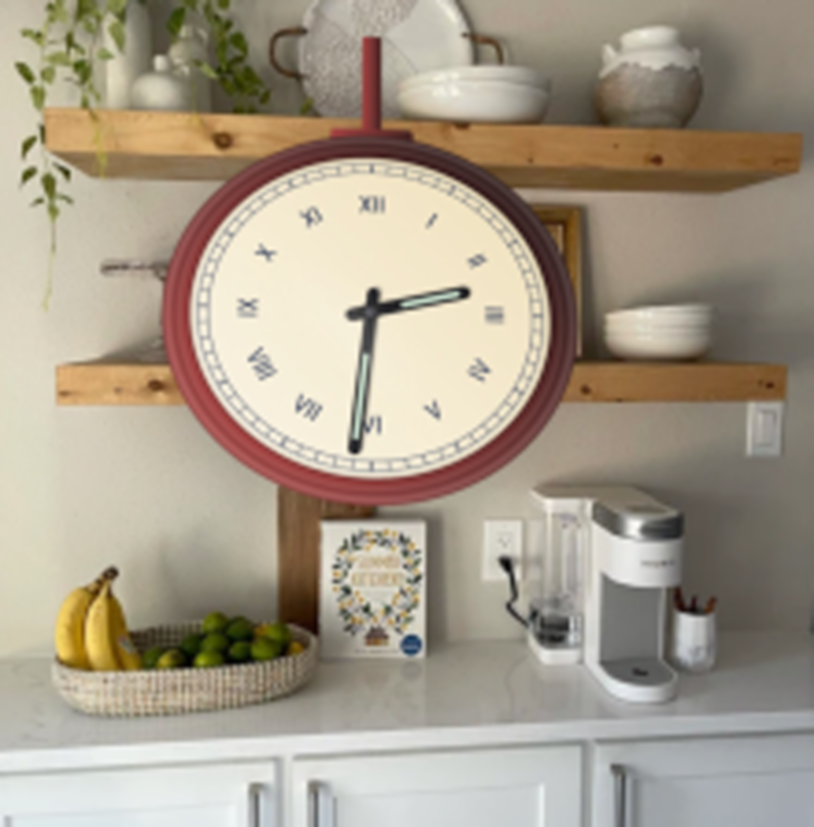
2:31
